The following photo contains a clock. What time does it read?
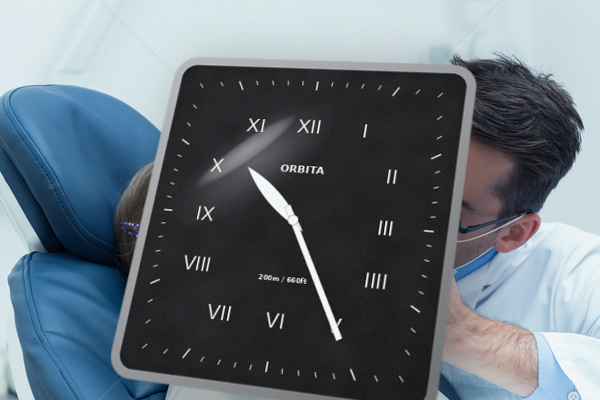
10:25
